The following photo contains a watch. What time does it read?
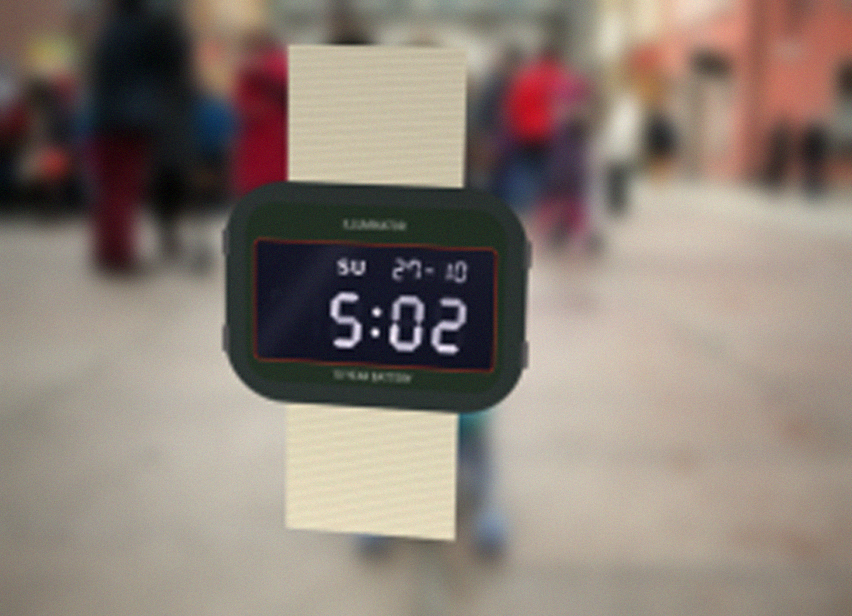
5:02
